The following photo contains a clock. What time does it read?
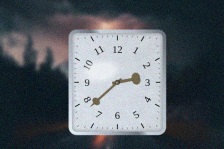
2:38
